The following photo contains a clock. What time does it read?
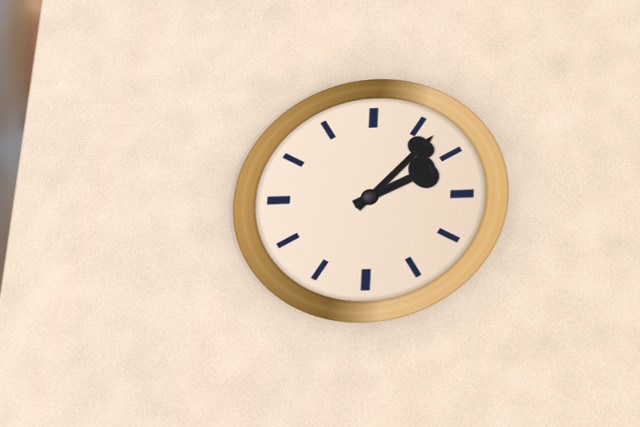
2:07
